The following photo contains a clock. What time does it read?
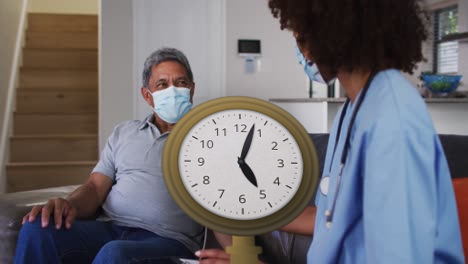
5:03
